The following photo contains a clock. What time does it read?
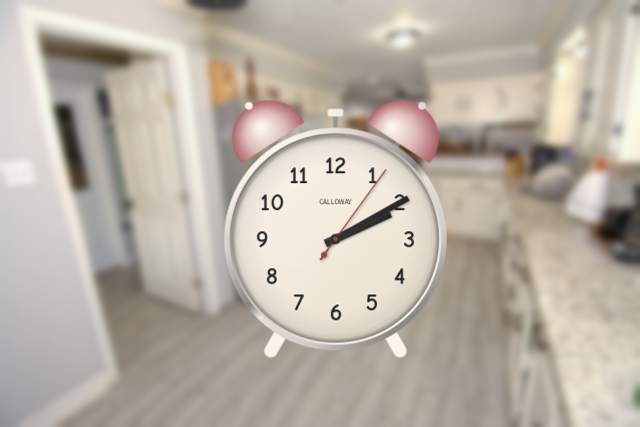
2:10:06
